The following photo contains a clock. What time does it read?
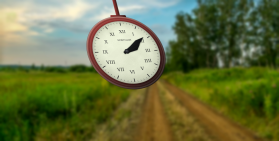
2:09
